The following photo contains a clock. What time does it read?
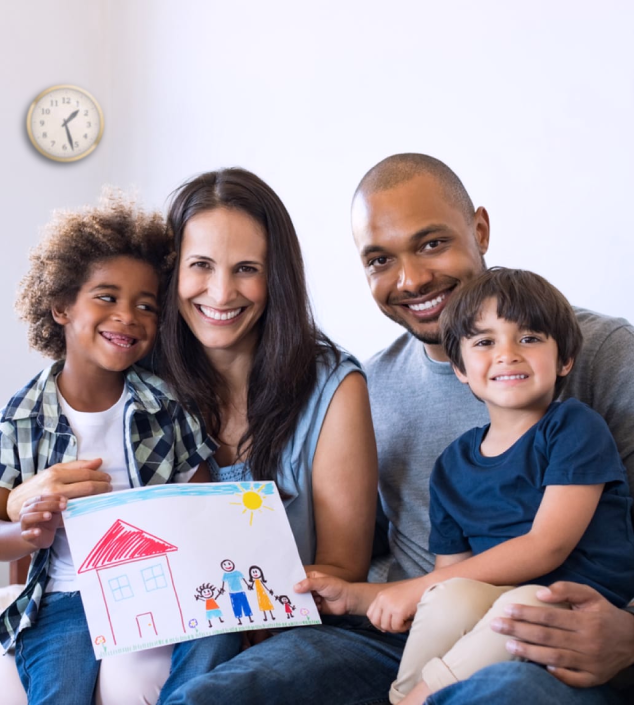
1:27
